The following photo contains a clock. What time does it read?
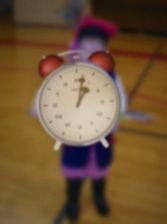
1:02
